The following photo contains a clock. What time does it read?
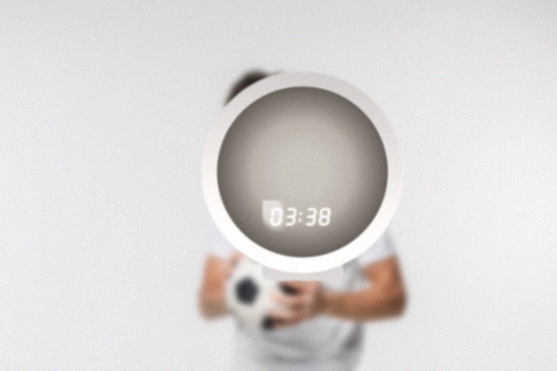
3:38
